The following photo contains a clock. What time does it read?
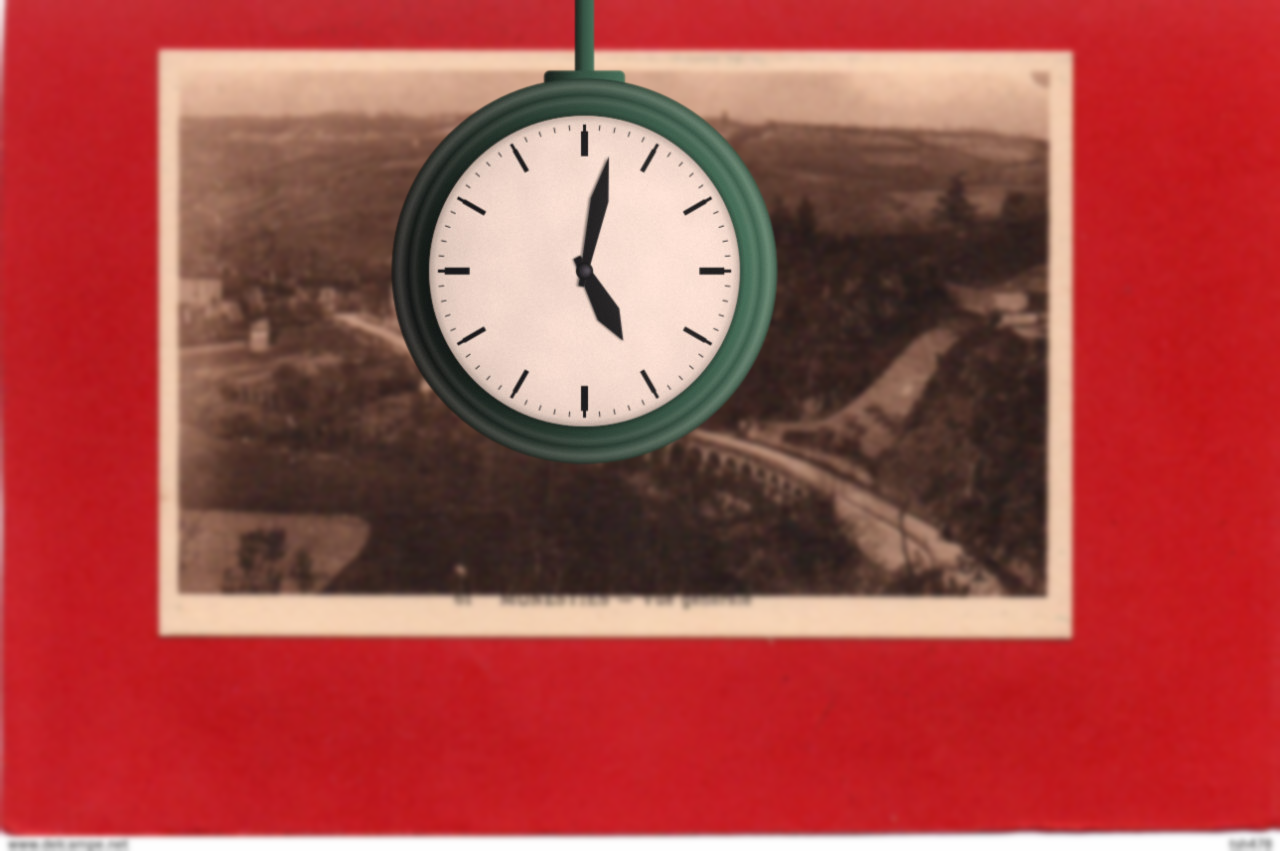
5:02
